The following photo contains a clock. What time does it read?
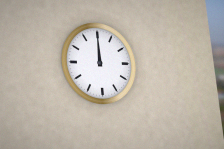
12:00
